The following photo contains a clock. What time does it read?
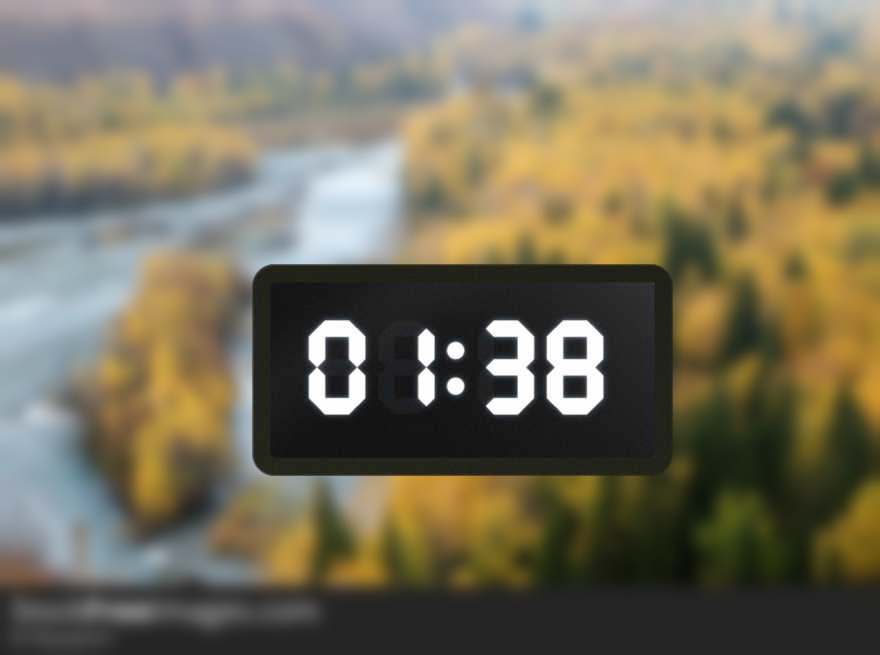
1:38
